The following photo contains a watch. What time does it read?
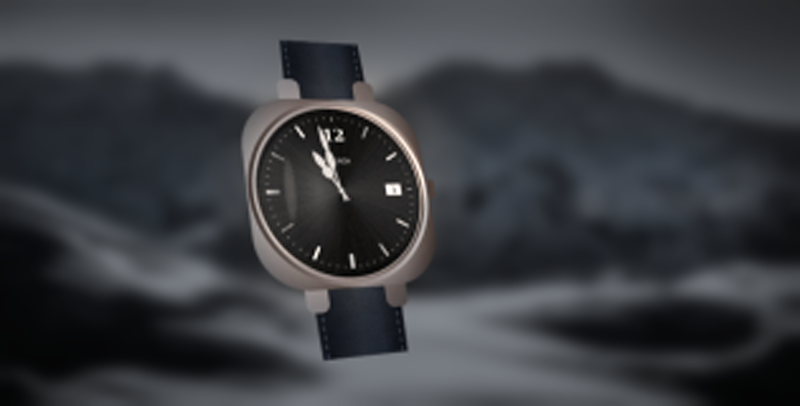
10:58
